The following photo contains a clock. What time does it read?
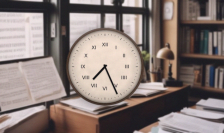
7:26
